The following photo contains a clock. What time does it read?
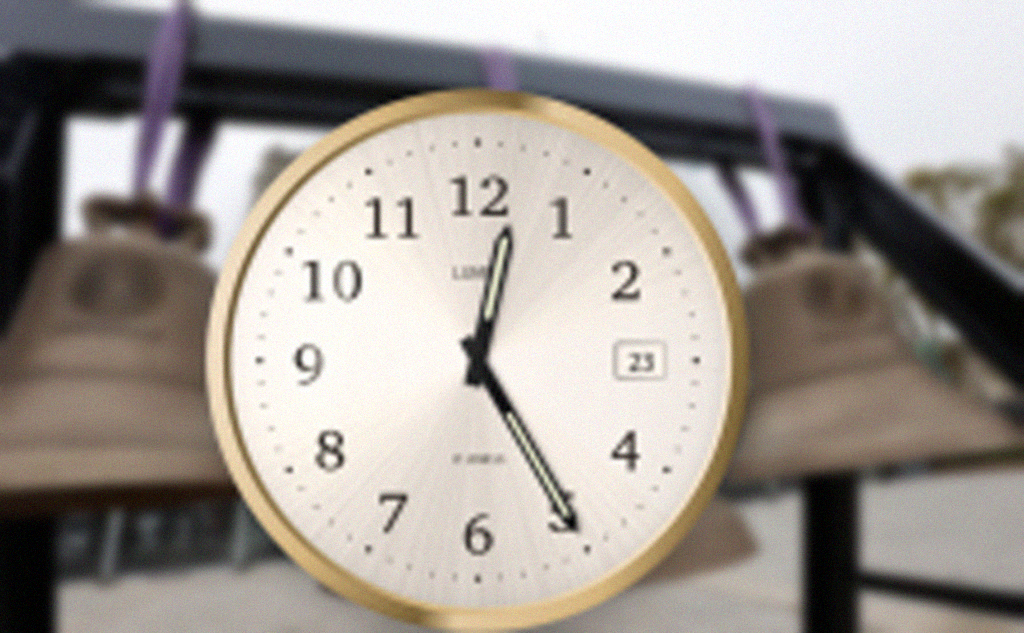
12:25
